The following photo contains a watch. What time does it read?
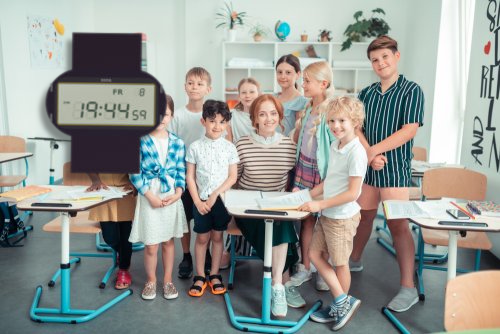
19:44:59
